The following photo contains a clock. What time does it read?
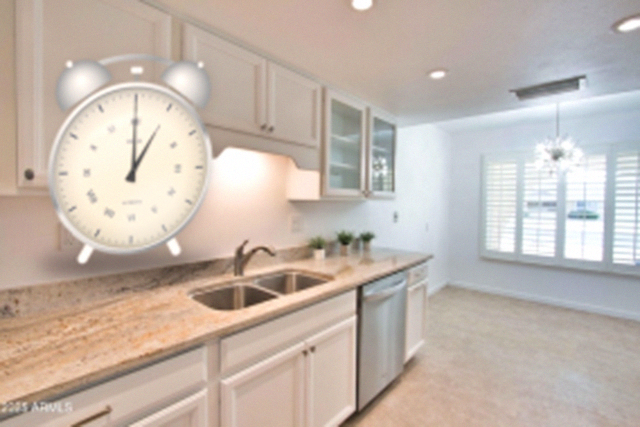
1:00
